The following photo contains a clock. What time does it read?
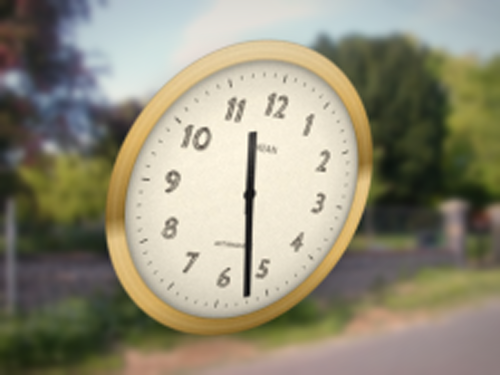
11:27
